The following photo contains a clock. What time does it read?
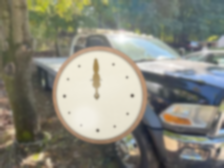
12:00
